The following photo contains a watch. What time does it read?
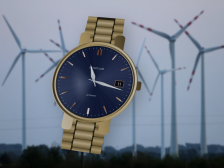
11:17
